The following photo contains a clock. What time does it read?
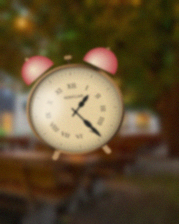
1:24
